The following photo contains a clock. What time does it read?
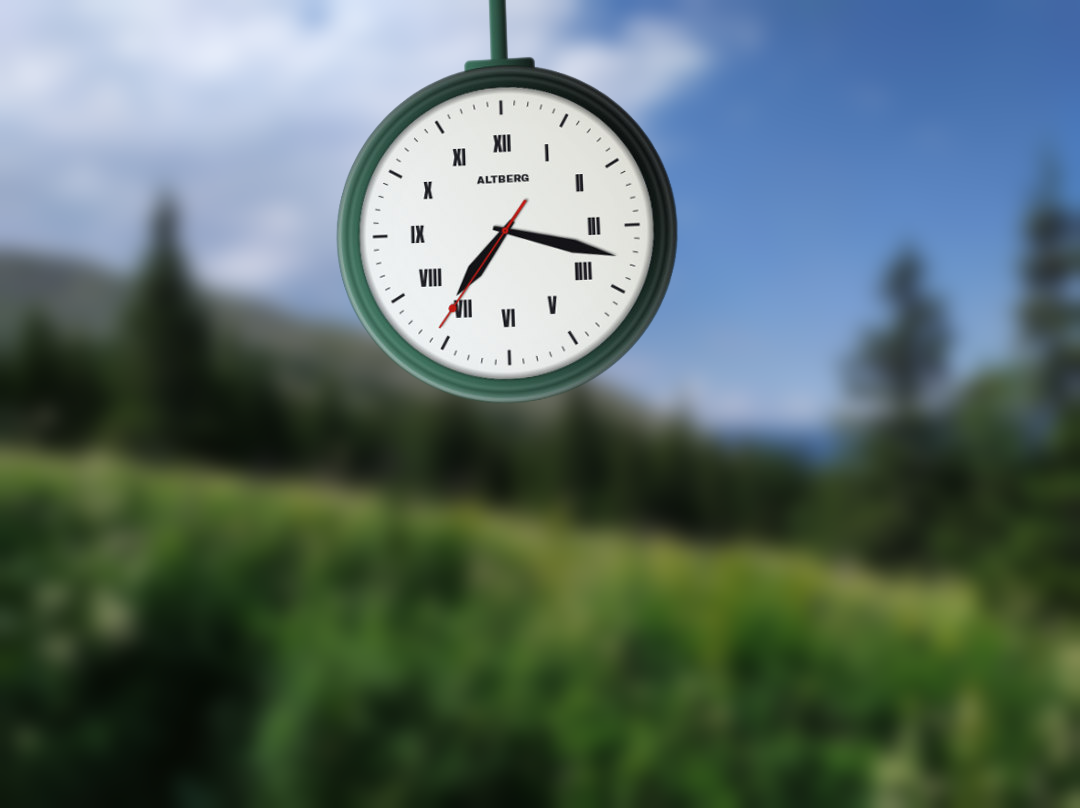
7:17:36
